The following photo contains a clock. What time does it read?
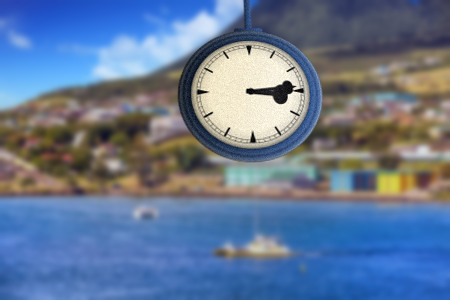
3:14
